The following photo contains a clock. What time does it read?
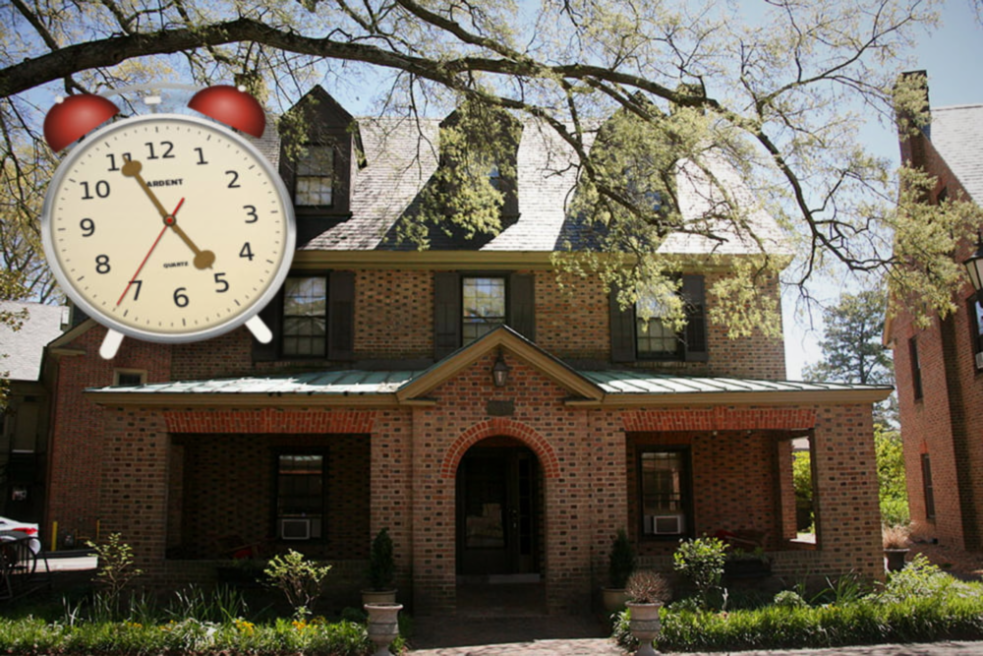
4:55:36
